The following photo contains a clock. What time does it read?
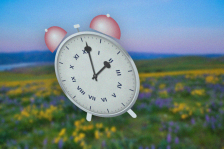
2:01
